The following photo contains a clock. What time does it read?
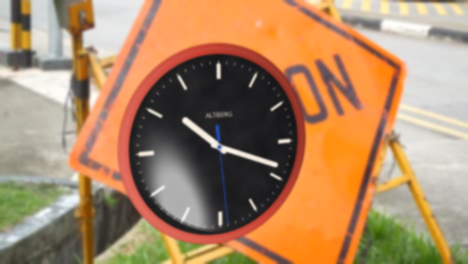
10:18:29
